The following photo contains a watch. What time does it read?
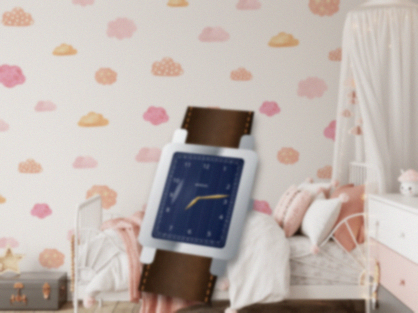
7:13
